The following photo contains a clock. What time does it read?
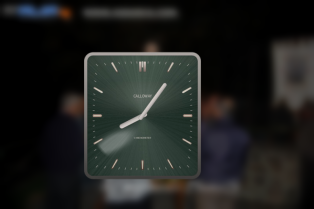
8:06
